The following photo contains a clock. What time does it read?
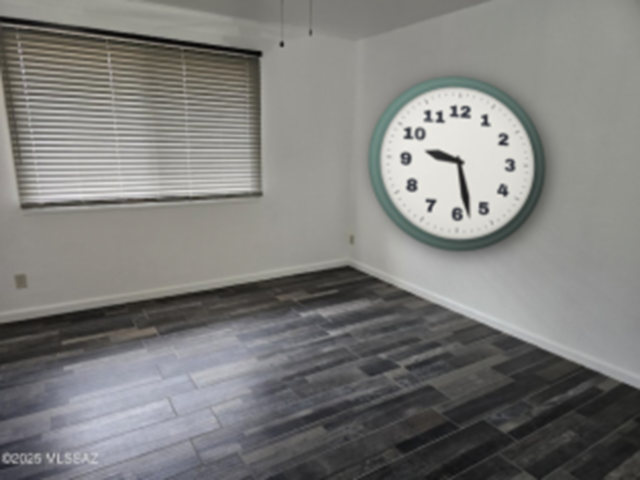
9:28
